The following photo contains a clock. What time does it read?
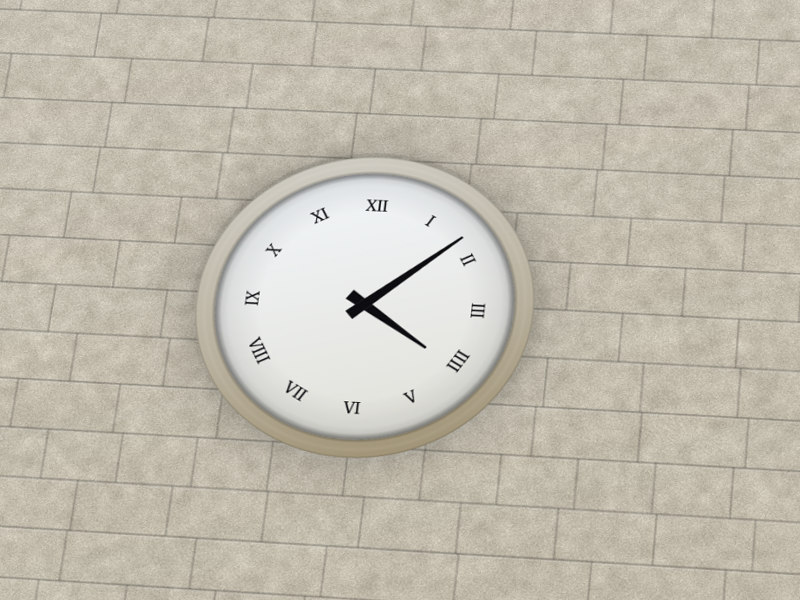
4:08
